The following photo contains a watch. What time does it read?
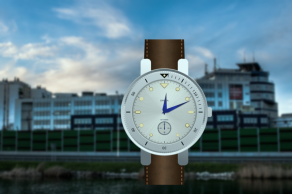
12:11
